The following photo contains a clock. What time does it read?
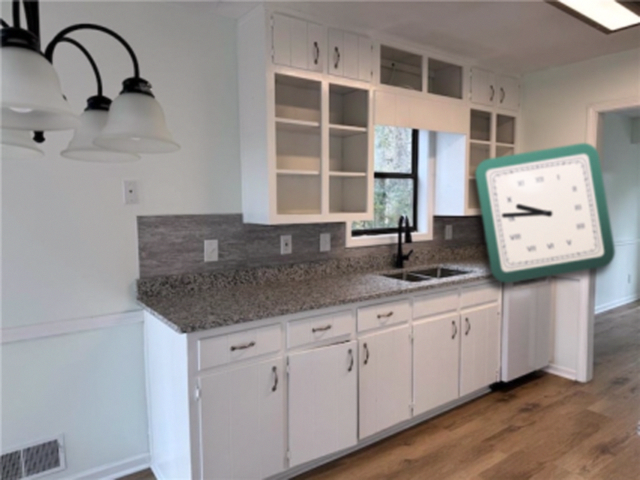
9:46
